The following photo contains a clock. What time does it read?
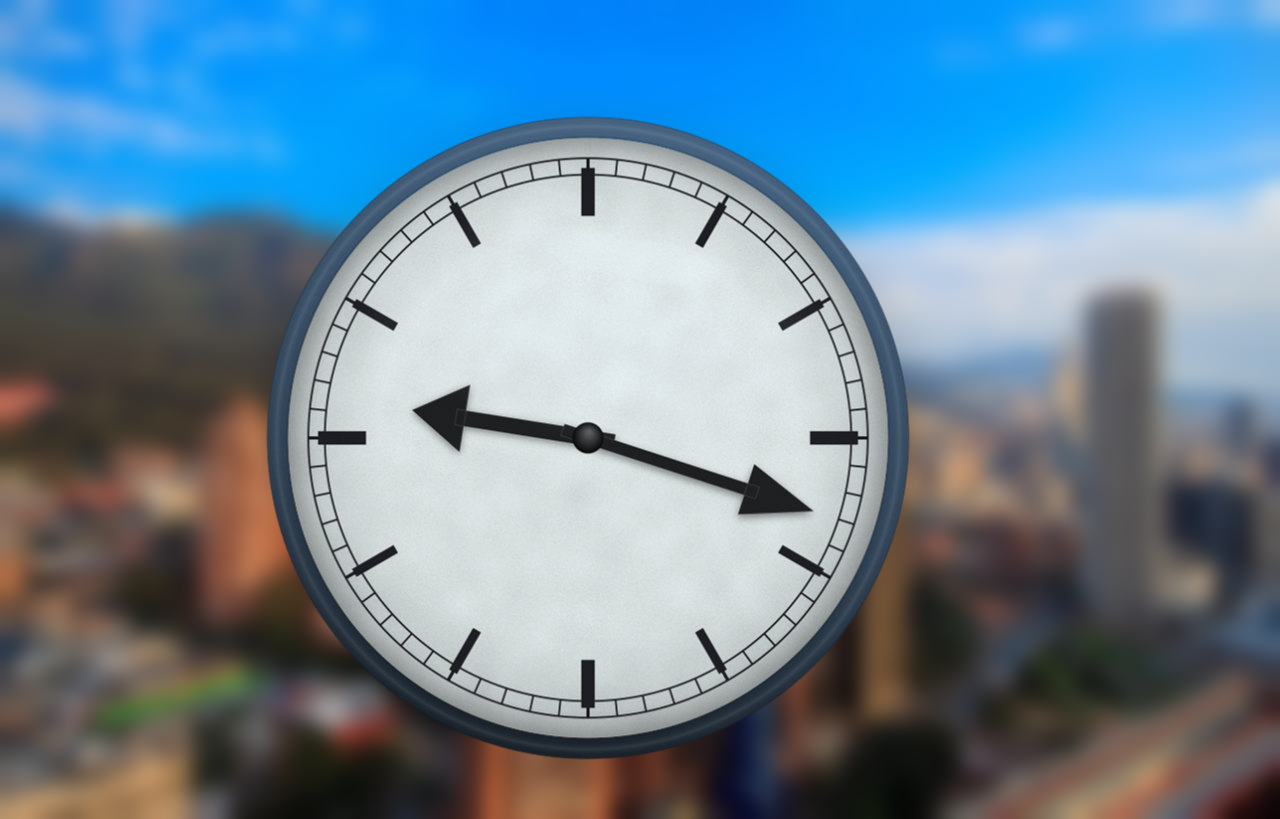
9:18
